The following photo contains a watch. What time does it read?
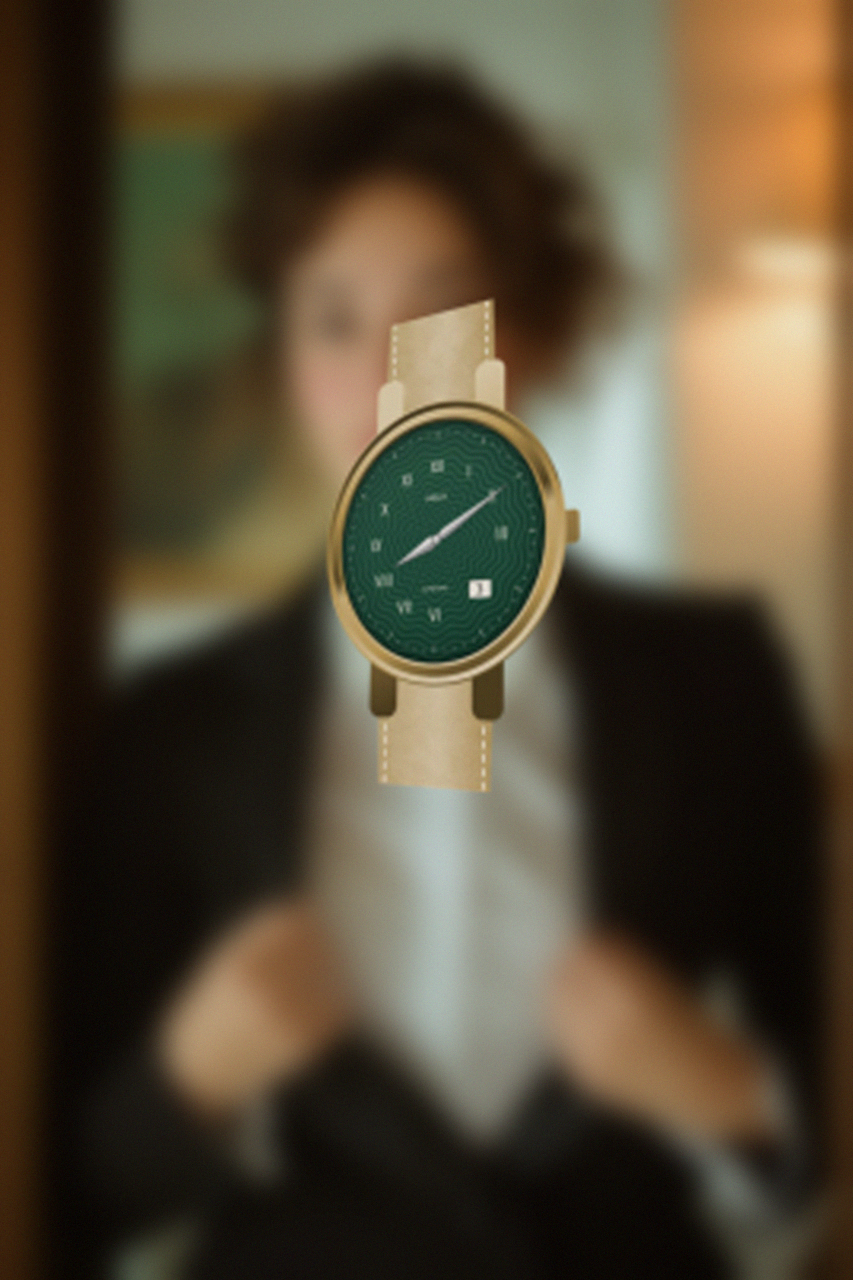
8:10
